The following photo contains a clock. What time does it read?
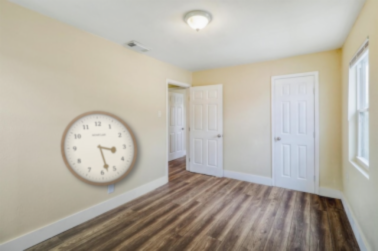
3:28
